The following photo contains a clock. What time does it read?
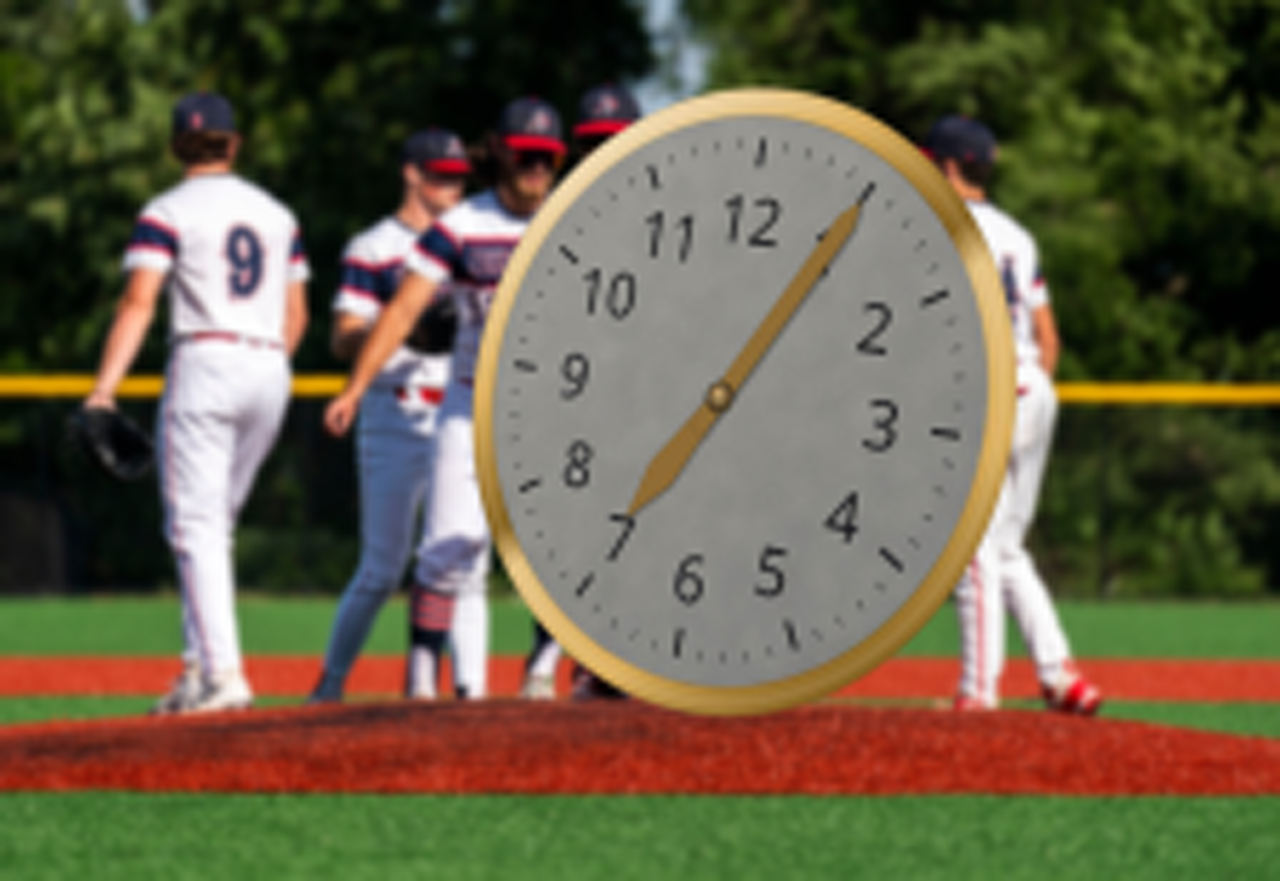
7:05
